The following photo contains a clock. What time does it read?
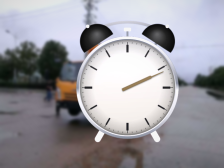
2:11
